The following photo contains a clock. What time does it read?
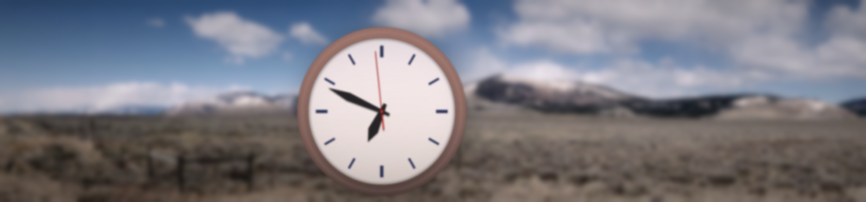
6:48:59
